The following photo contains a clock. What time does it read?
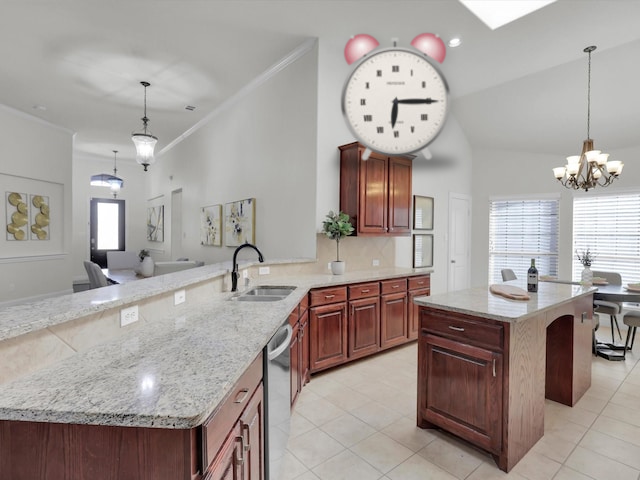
6:15
